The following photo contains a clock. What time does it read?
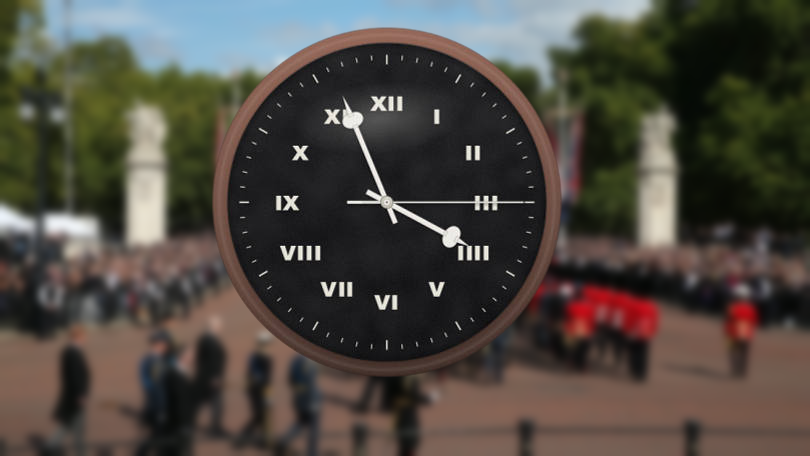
3:56:15
